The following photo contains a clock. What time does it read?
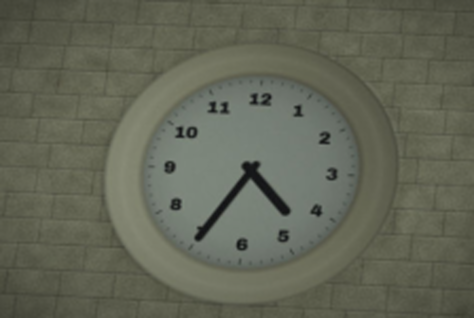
4:35
